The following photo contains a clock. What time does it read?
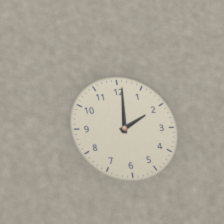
2:01
